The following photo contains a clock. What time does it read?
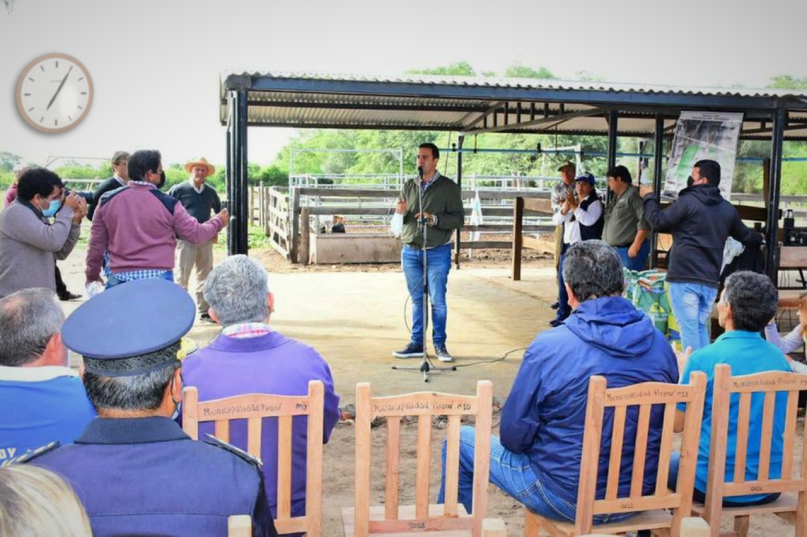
7:05
